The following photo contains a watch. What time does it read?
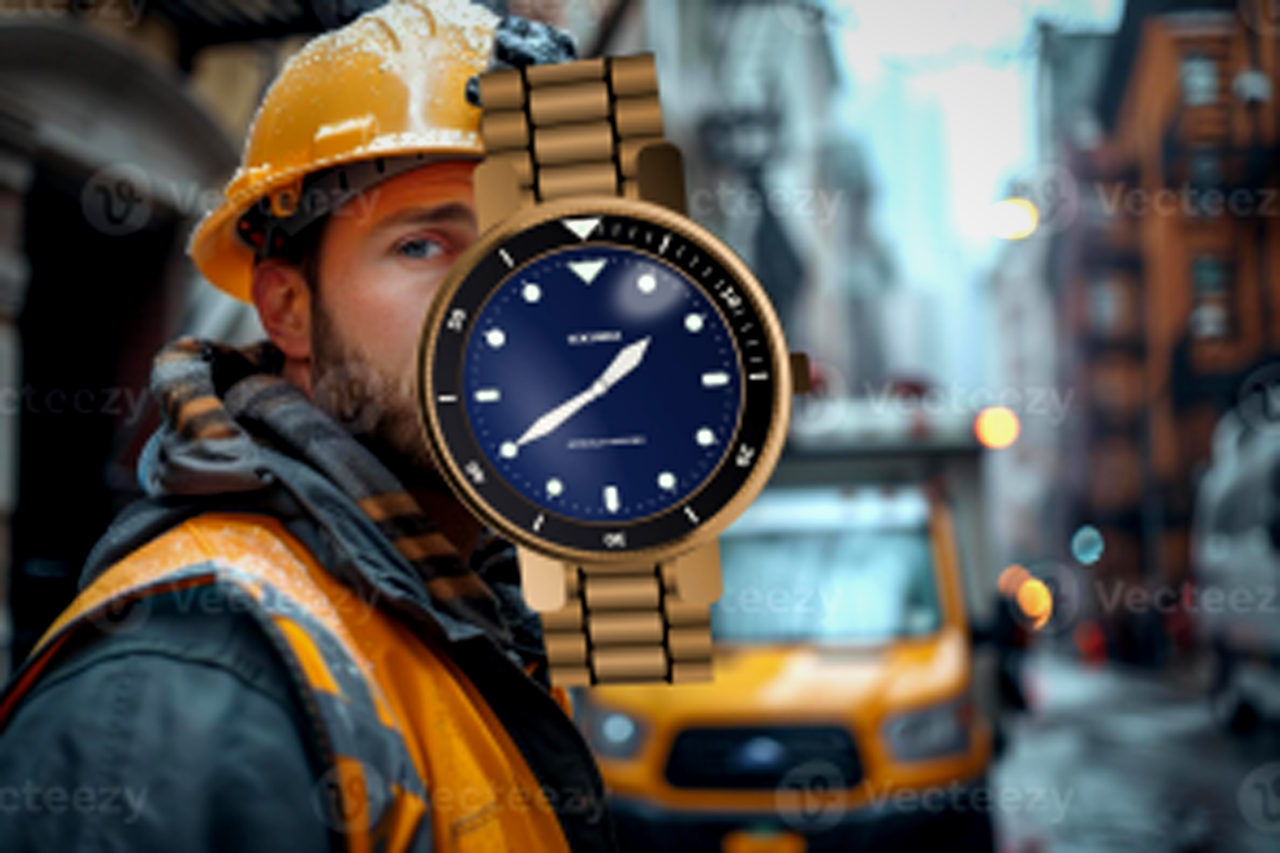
1:40
